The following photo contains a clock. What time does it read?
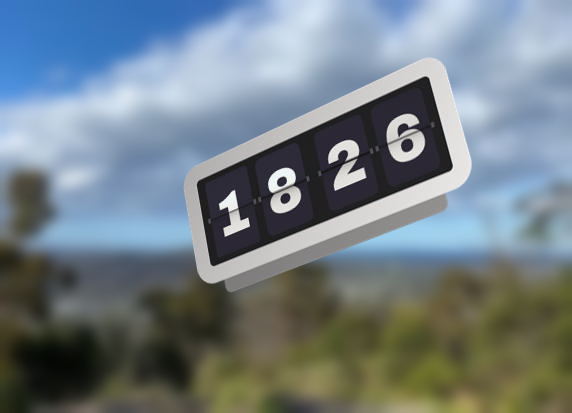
18:26
